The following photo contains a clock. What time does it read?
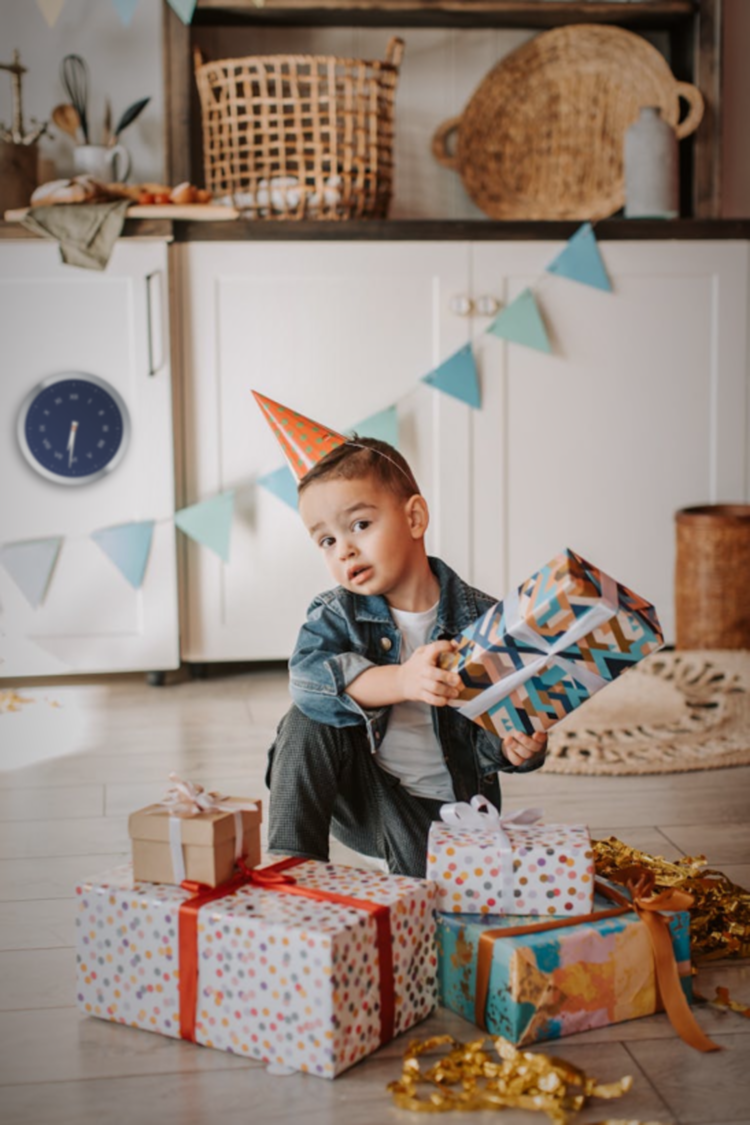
6:31
